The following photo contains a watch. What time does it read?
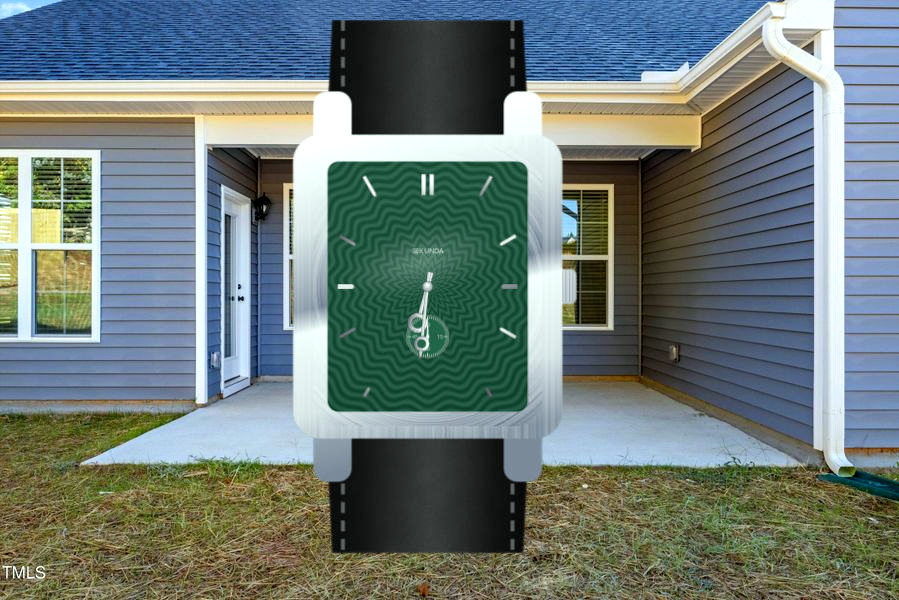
6:31
